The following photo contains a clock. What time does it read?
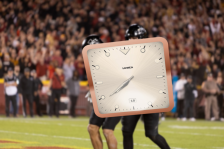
7:39
